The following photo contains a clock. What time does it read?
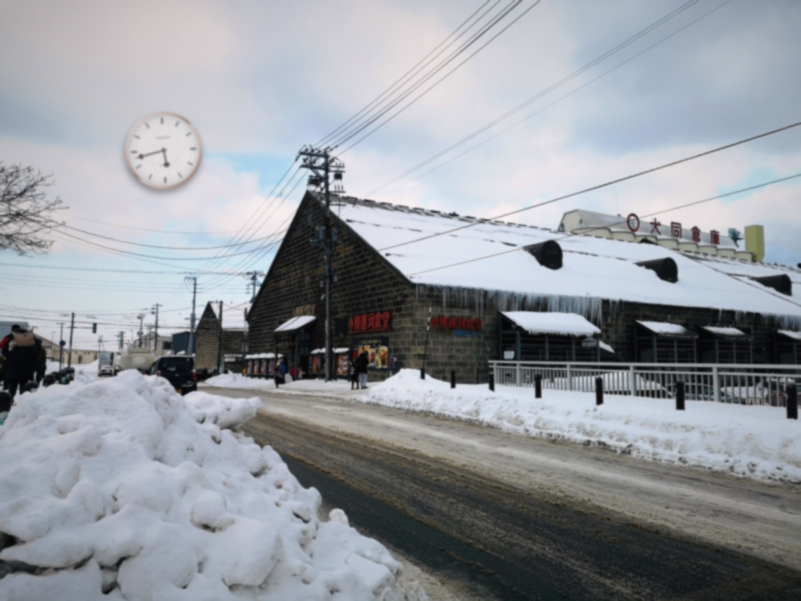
5:43
